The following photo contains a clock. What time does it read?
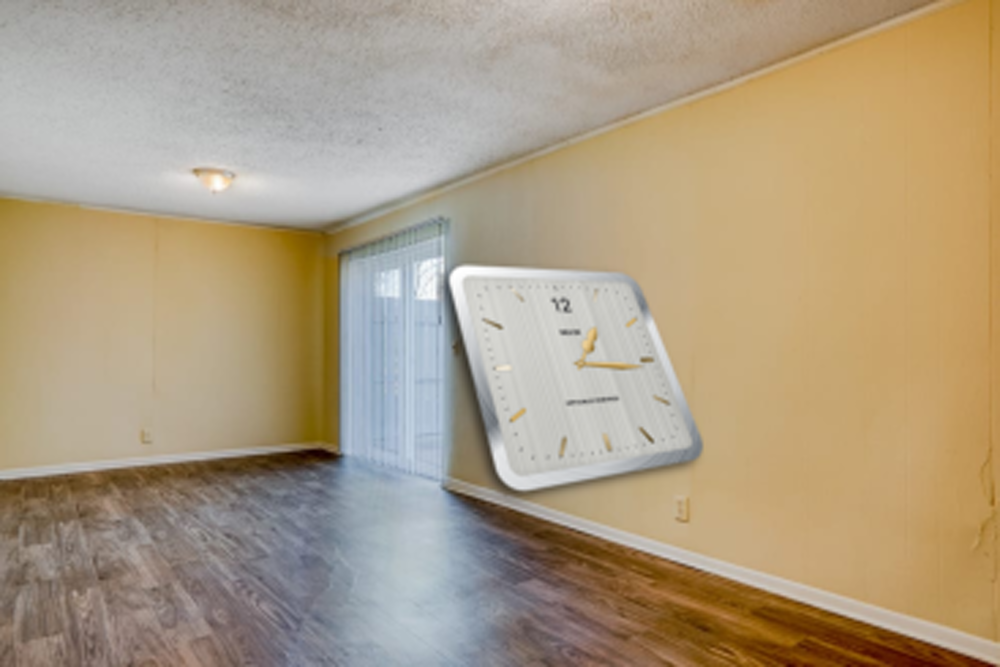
1:16
